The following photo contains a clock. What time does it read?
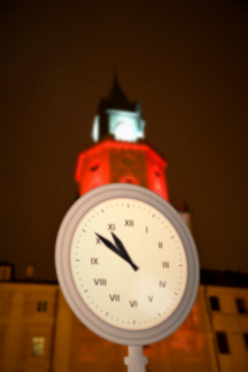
10:51
